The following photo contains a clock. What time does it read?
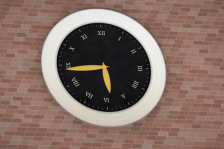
5:44
